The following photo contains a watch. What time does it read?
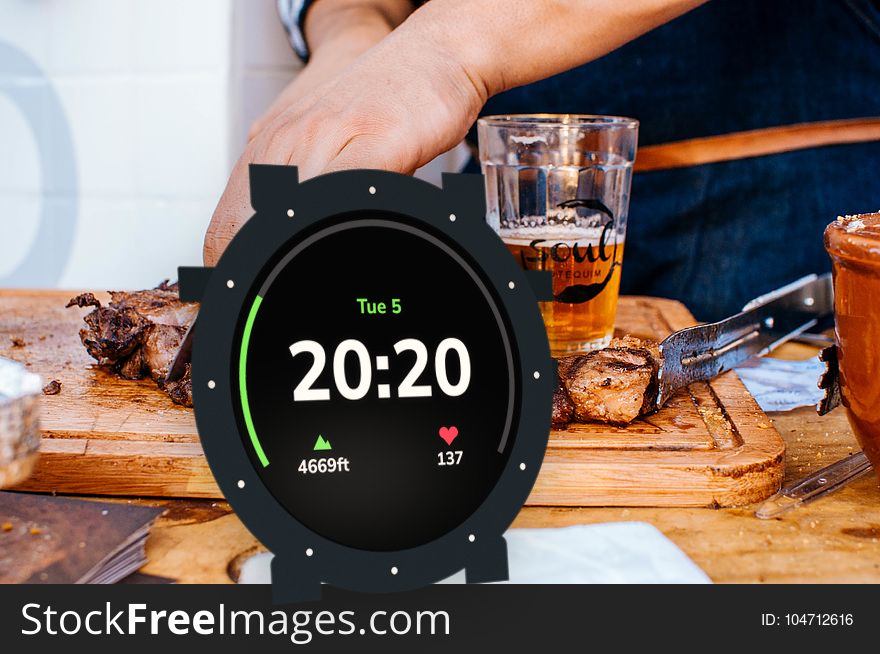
20:20
